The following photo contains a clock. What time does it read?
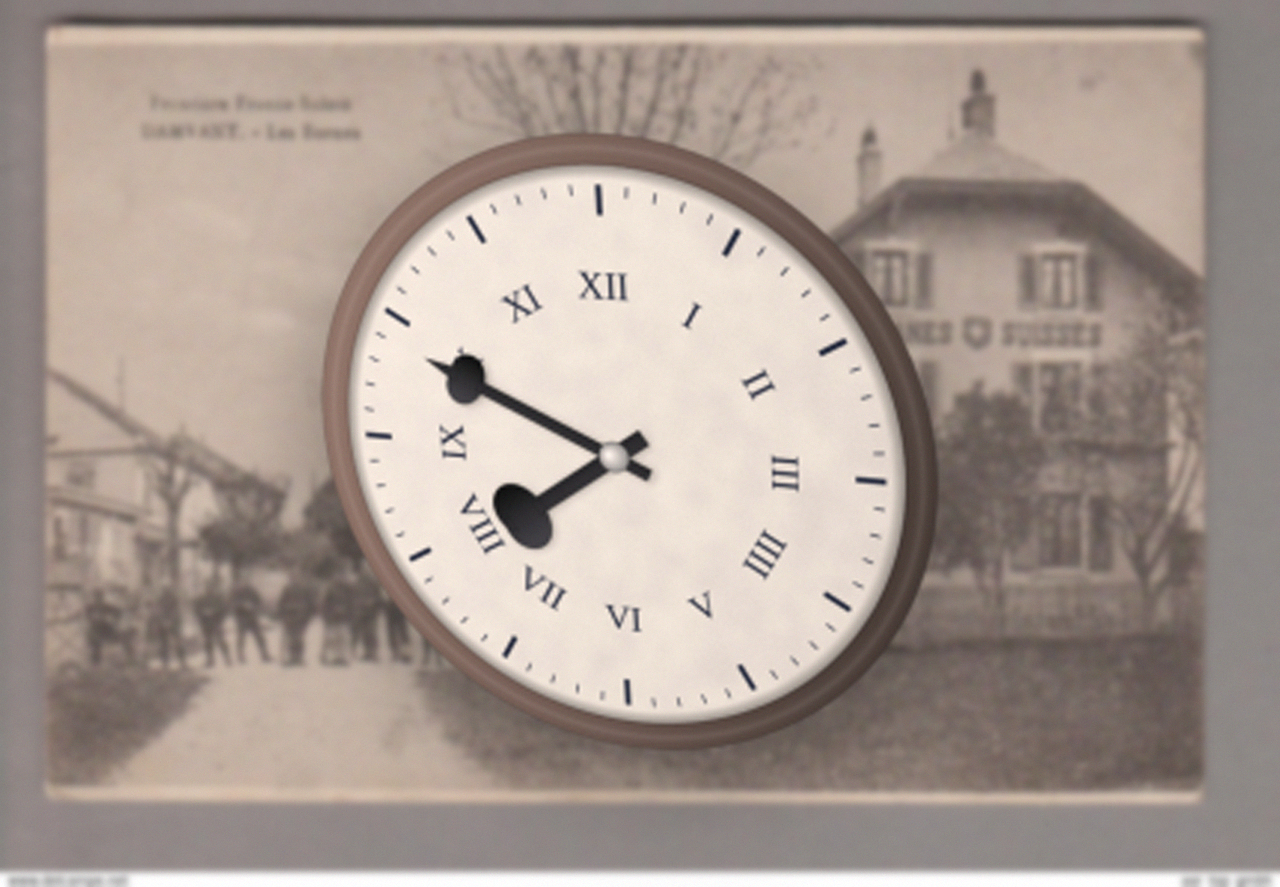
7:49
